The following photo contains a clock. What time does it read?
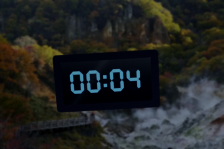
0:04
